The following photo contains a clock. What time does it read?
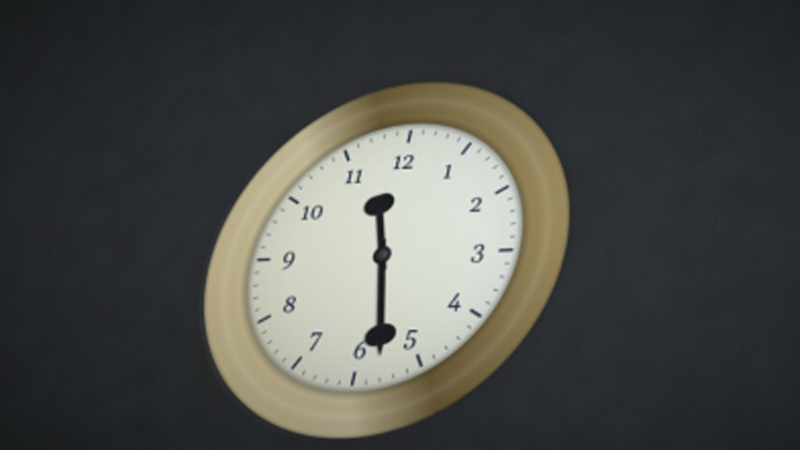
11:28
